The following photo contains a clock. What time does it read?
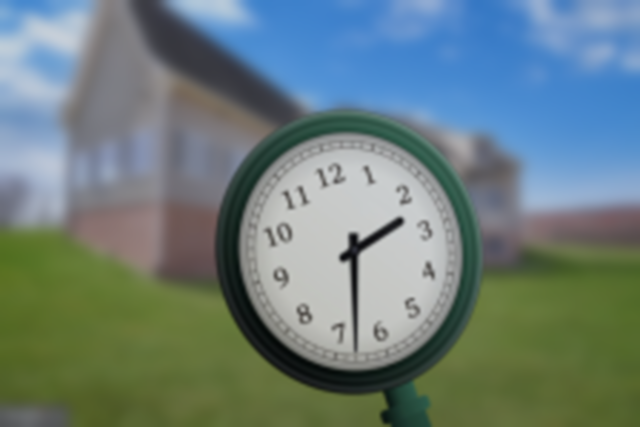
2:33
